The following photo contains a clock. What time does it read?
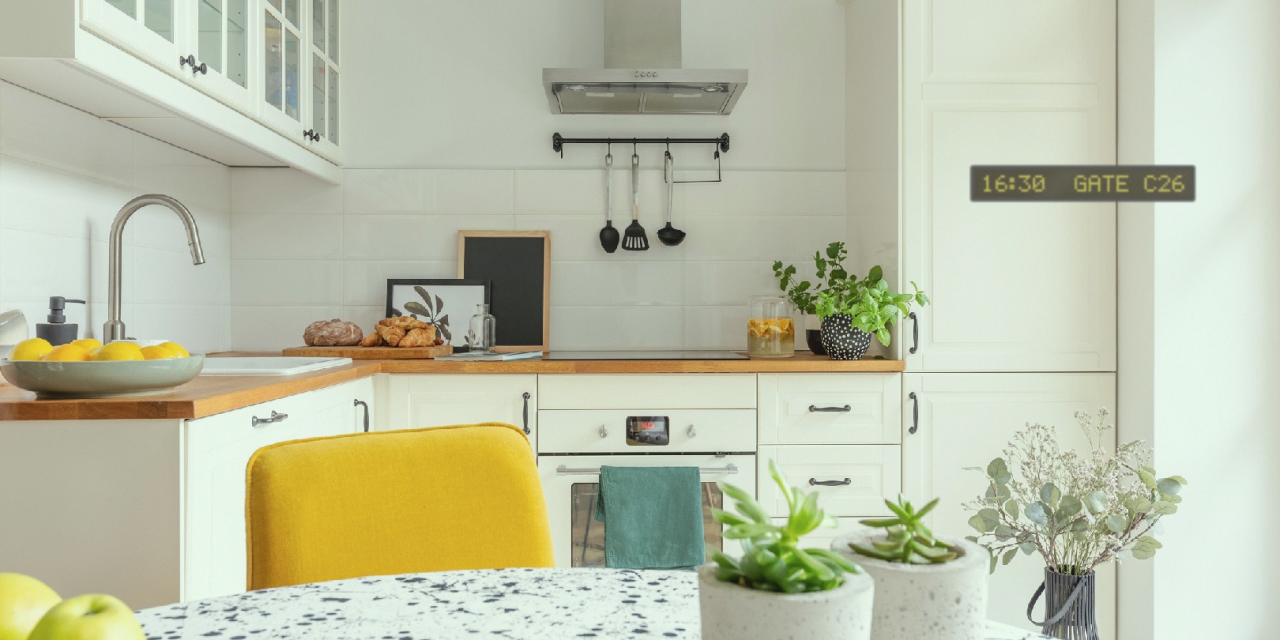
16:30
